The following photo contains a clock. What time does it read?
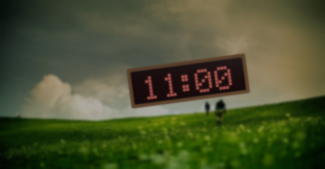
11:00
